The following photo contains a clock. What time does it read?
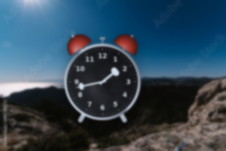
1:43
